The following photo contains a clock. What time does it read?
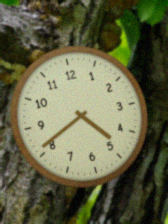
4:41
